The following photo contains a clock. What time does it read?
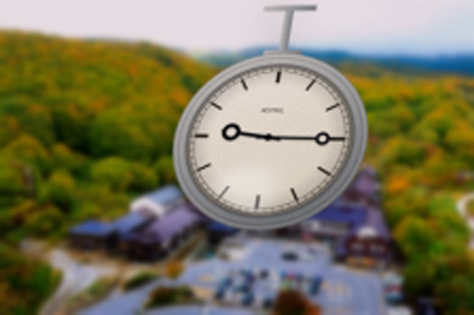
9:15
